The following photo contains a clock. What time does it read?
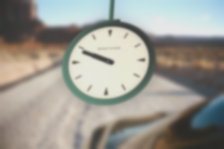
9:49
